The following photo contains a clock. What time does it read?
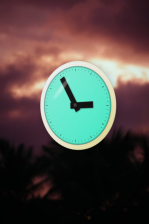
2:55
